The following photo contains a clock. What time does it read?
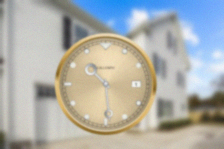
10:29
